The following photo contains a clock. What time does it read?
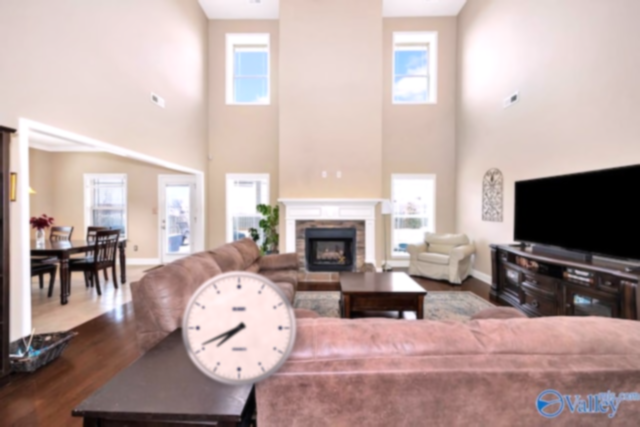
7:41
